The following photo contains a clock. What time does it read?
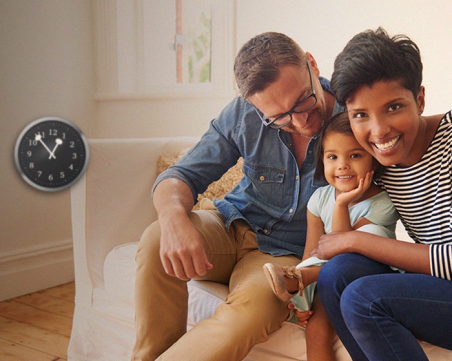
12:53
